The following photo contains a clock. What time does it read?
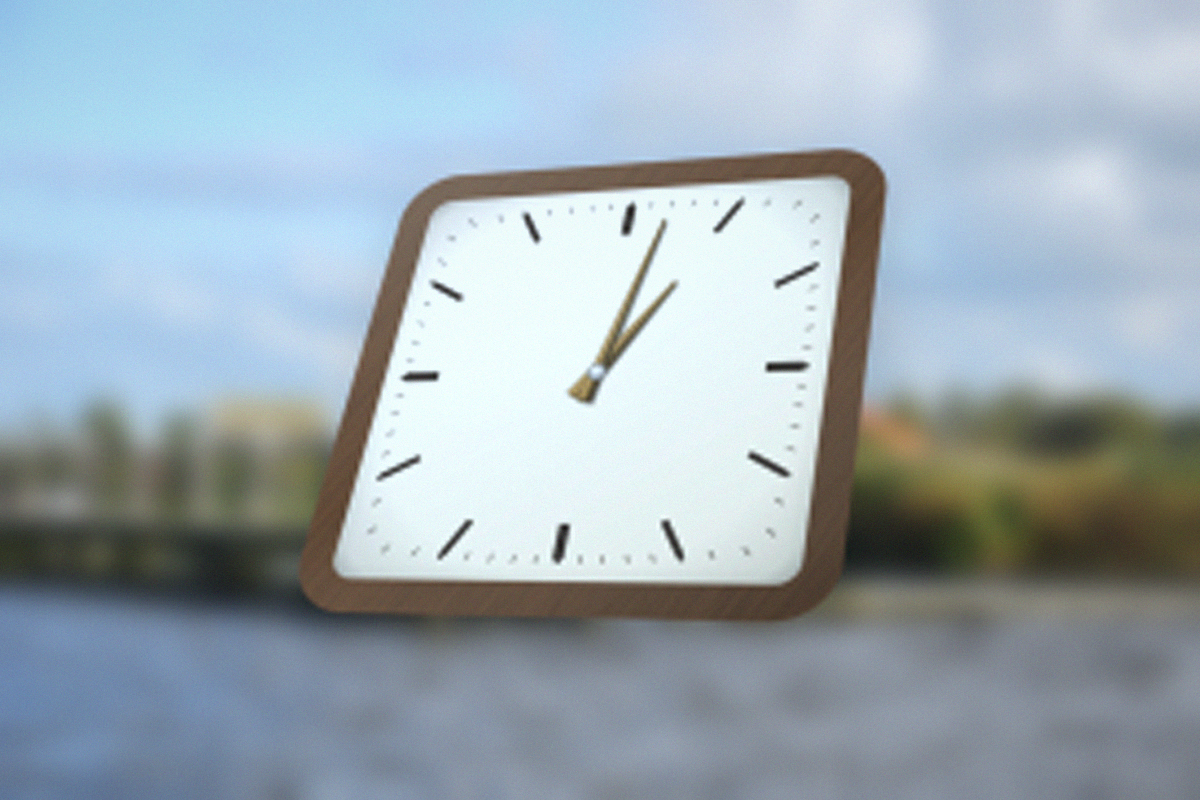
1:02
